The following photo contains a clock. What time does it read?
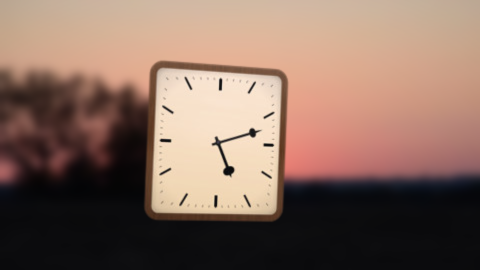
5:12
